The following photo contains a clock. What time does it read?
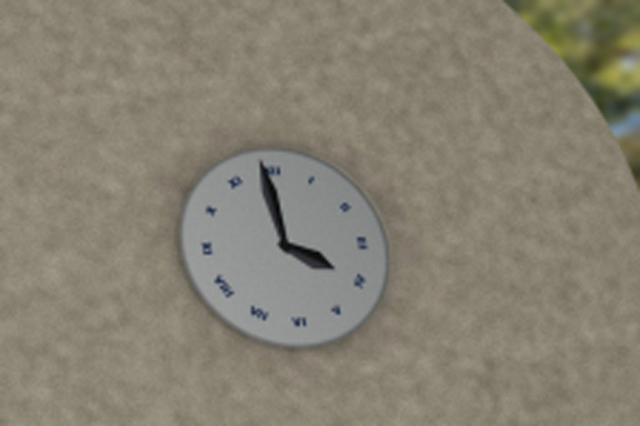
3:59
